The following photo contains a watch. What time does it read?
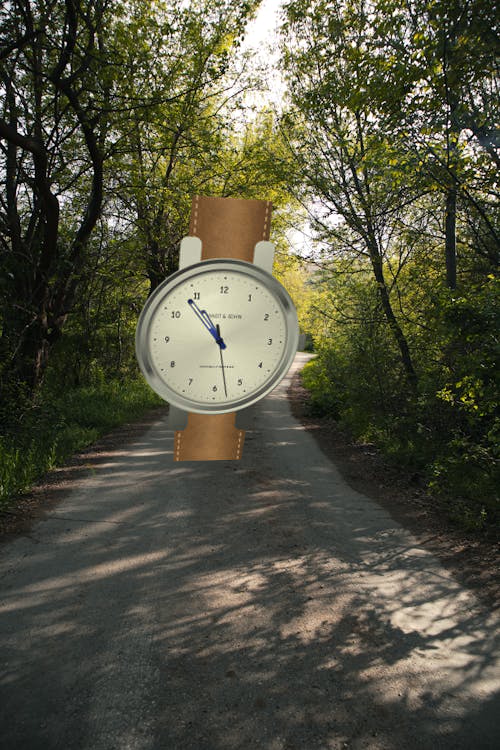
10:53:28
